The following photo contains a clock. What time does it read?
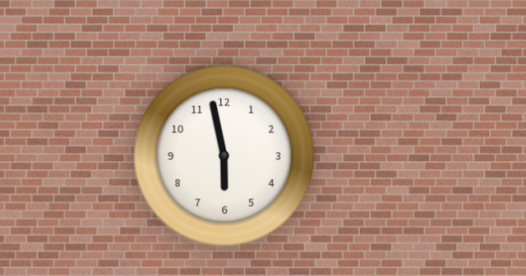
5:58
